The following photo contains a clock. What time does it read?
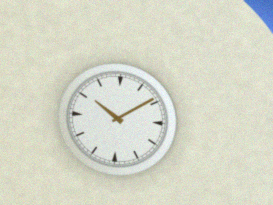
10:09
